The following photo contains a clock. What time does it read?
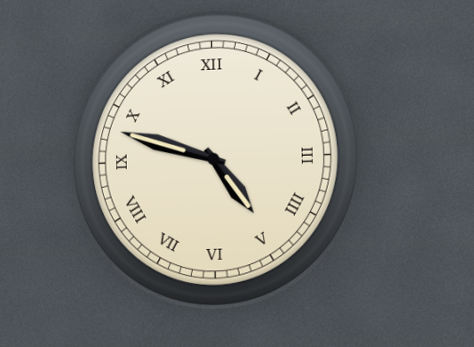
4:48
